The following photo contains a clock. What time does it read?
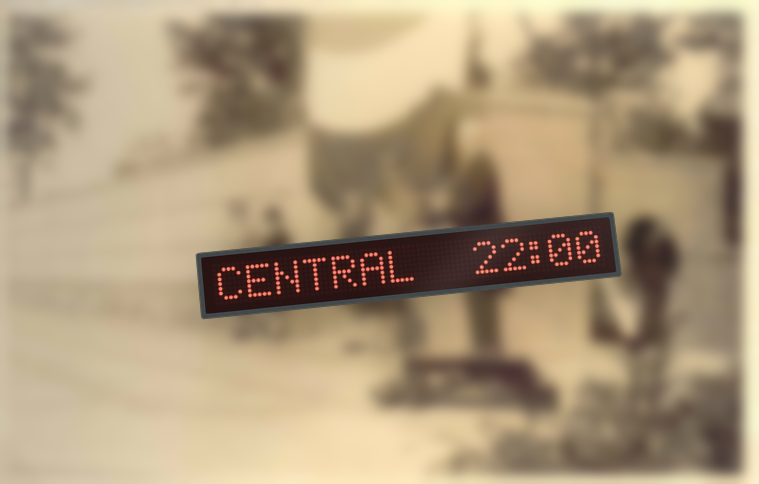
22:00
